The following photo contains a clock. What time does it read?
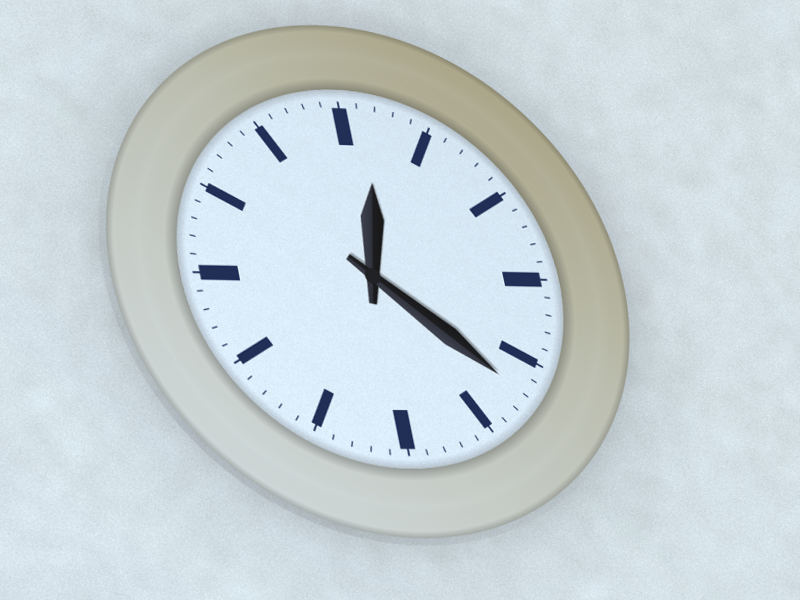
12:22
